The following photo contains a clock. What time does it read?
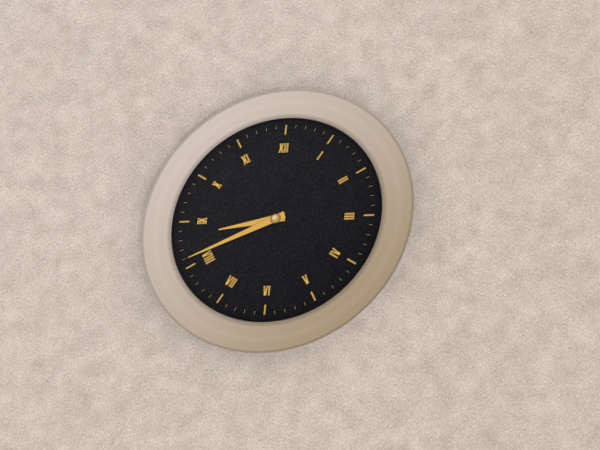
8:41
